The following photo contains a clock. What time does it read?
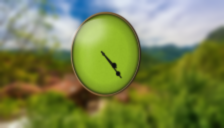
4:23
